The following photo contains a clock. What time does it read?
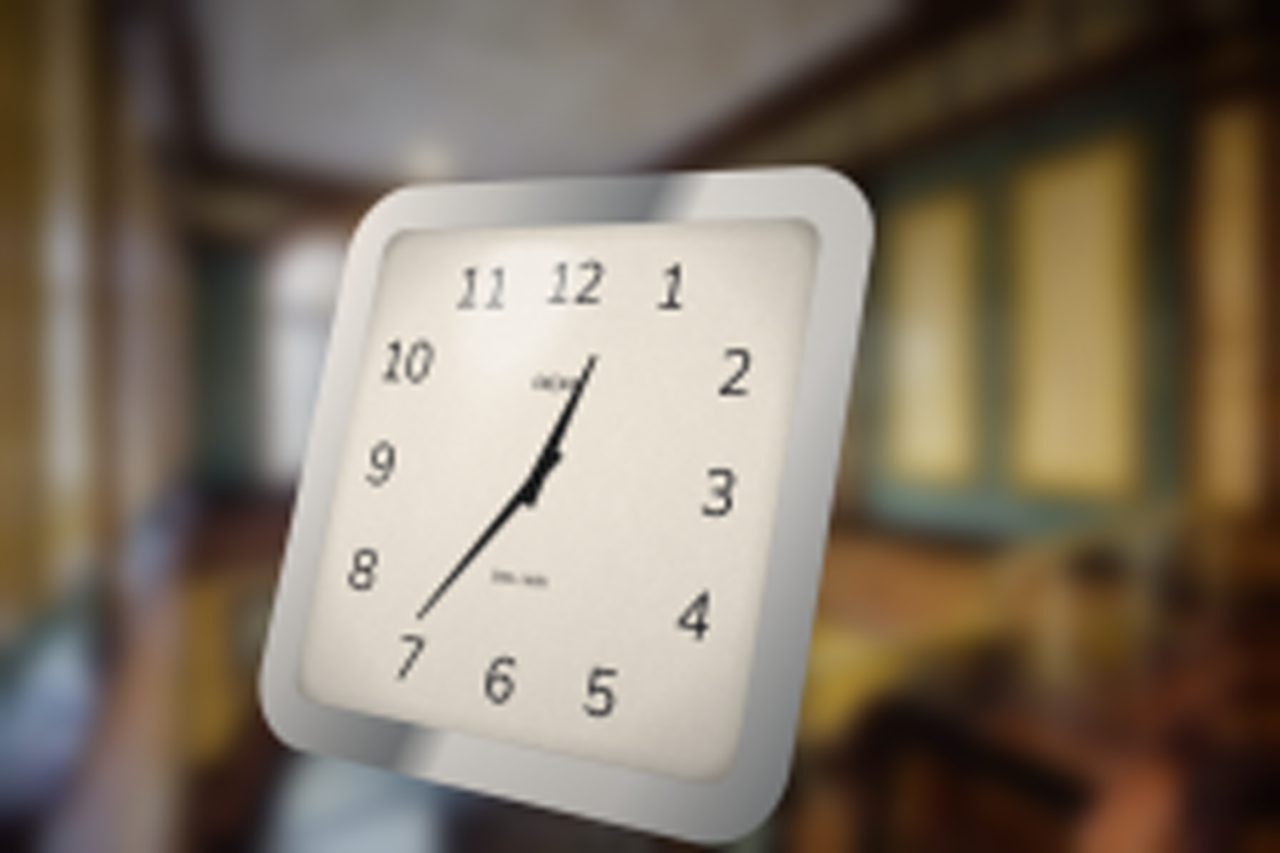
12:36
